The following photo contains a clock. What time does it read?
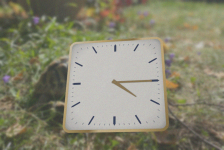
4:15
